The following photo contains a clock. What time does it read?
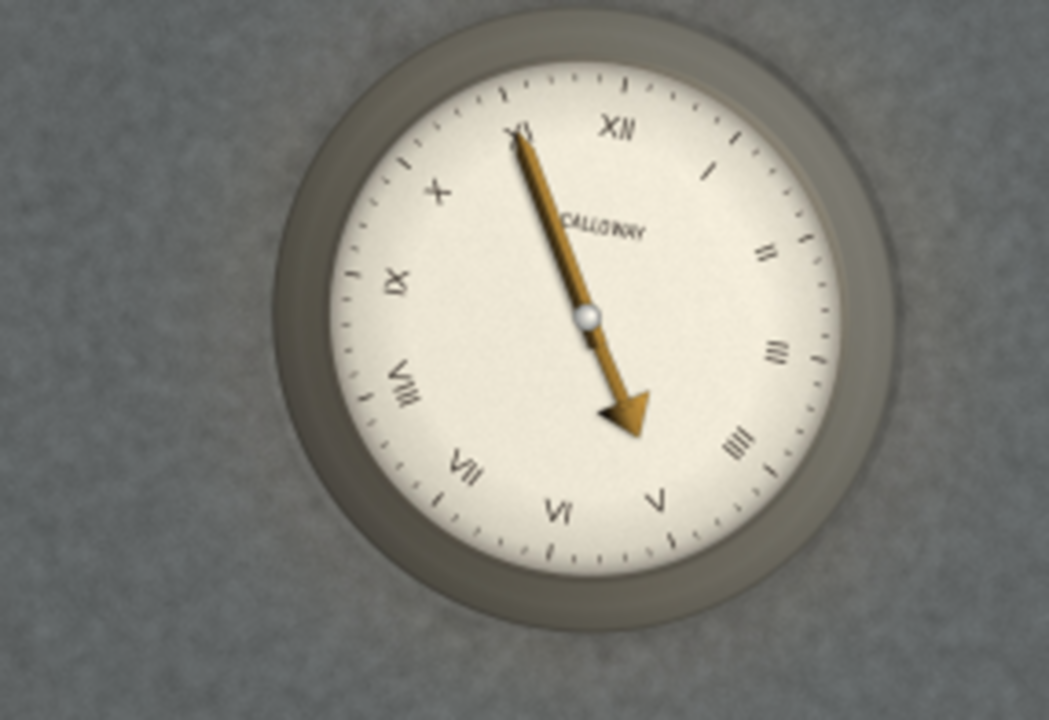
4:55
